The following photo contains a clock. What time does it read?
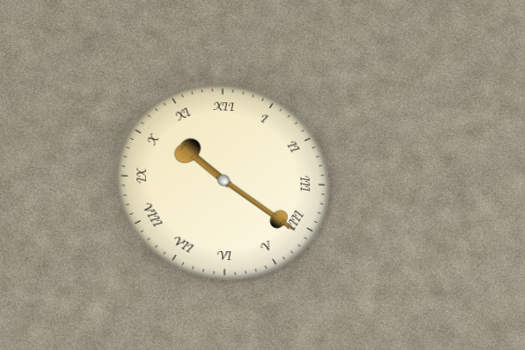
10:21
